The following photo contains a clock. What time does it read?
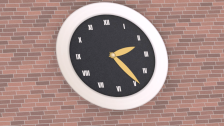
2:24
